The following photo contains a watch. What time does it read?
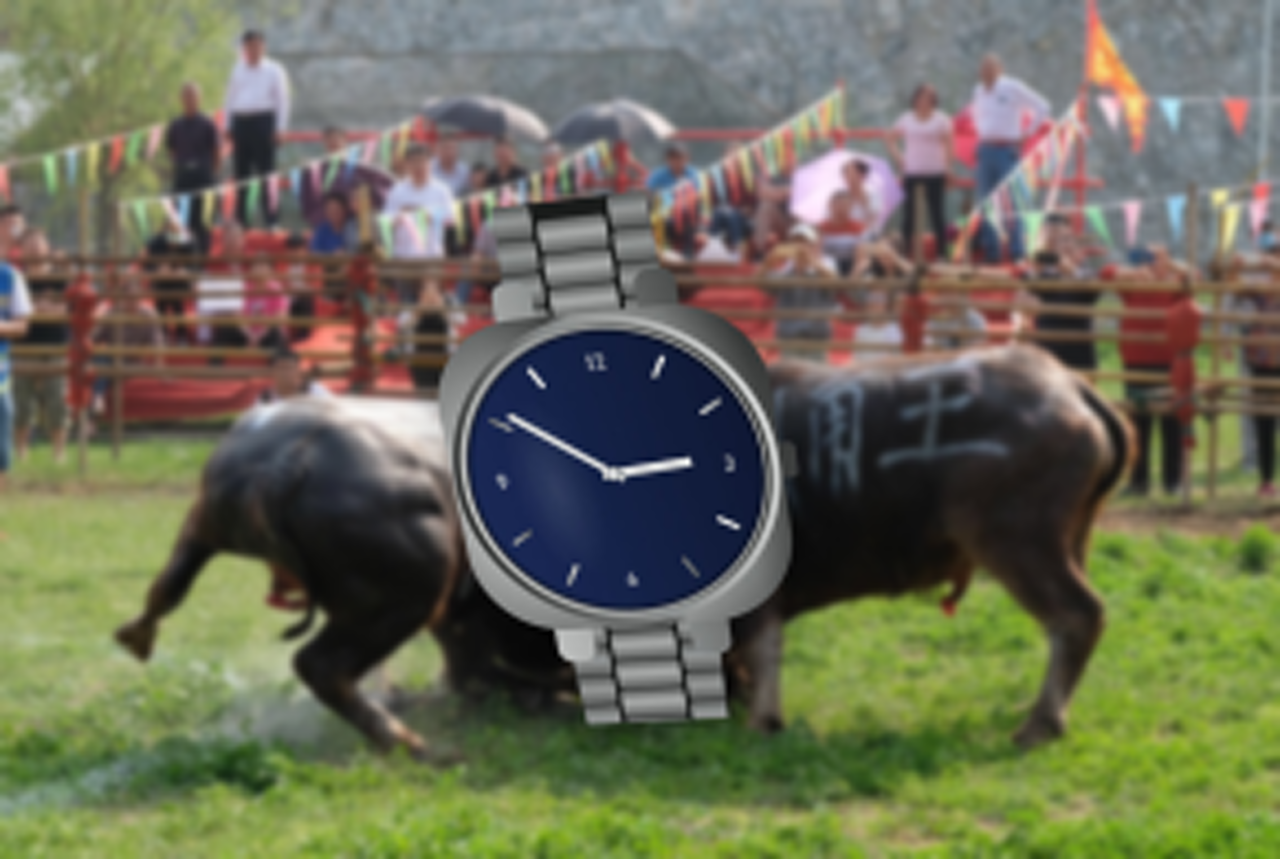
2:51
